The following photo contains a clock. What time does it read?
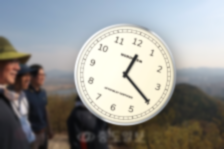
12:20
